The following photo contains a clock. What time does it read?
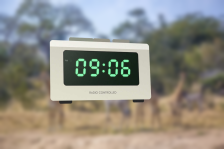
9:06
